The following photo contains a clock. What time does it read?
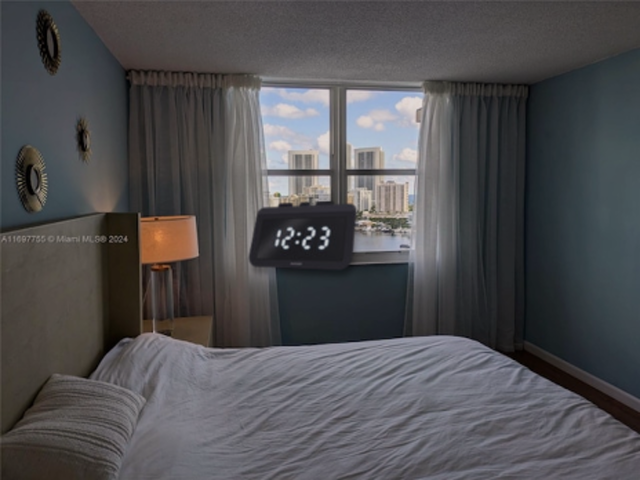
12:23
